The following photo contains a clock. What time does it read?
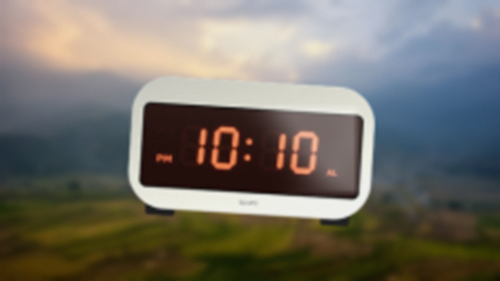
10:10
